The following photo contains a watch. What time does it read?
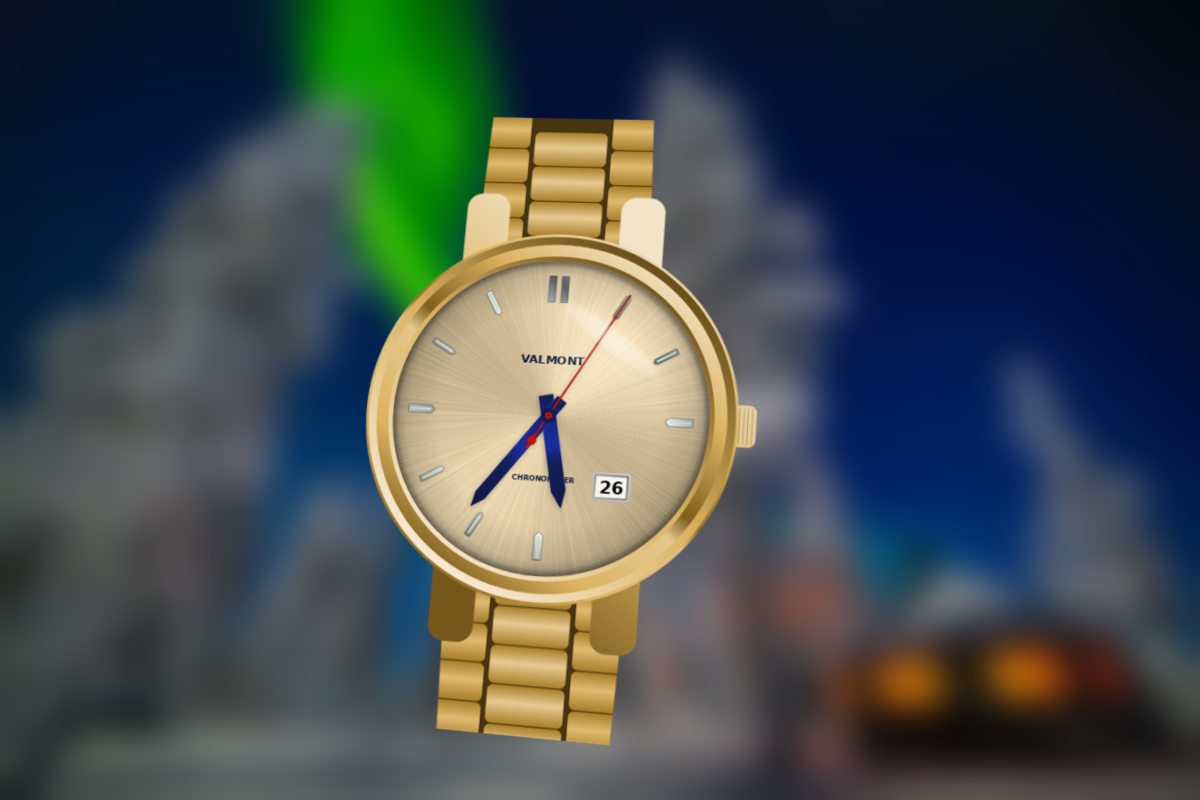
5:36:05
